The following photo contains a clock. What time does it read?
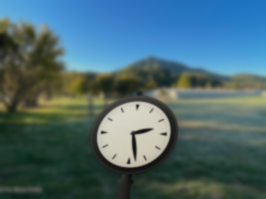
2:28
